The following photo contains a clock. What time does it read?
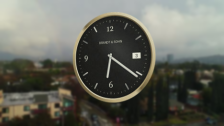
6:21
